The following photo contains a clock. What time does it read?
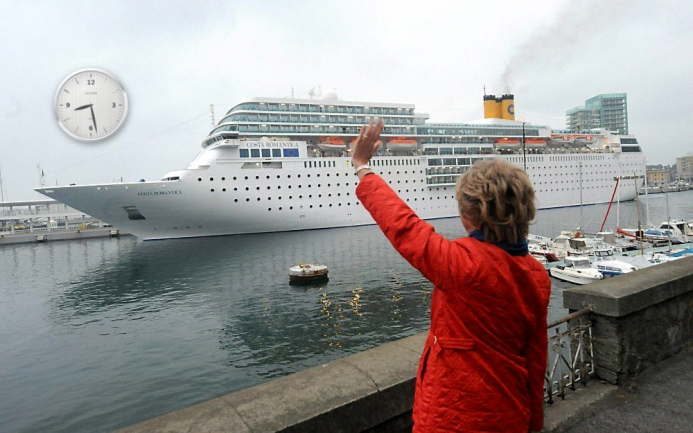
8:28
